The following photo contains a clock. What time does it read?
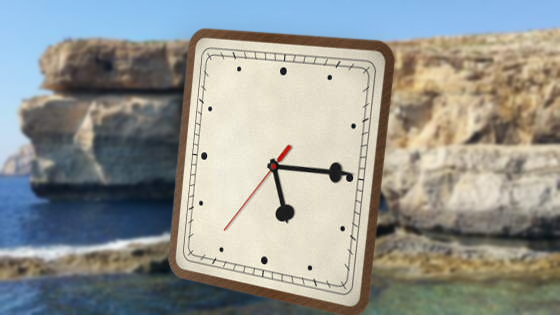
5:14:36
